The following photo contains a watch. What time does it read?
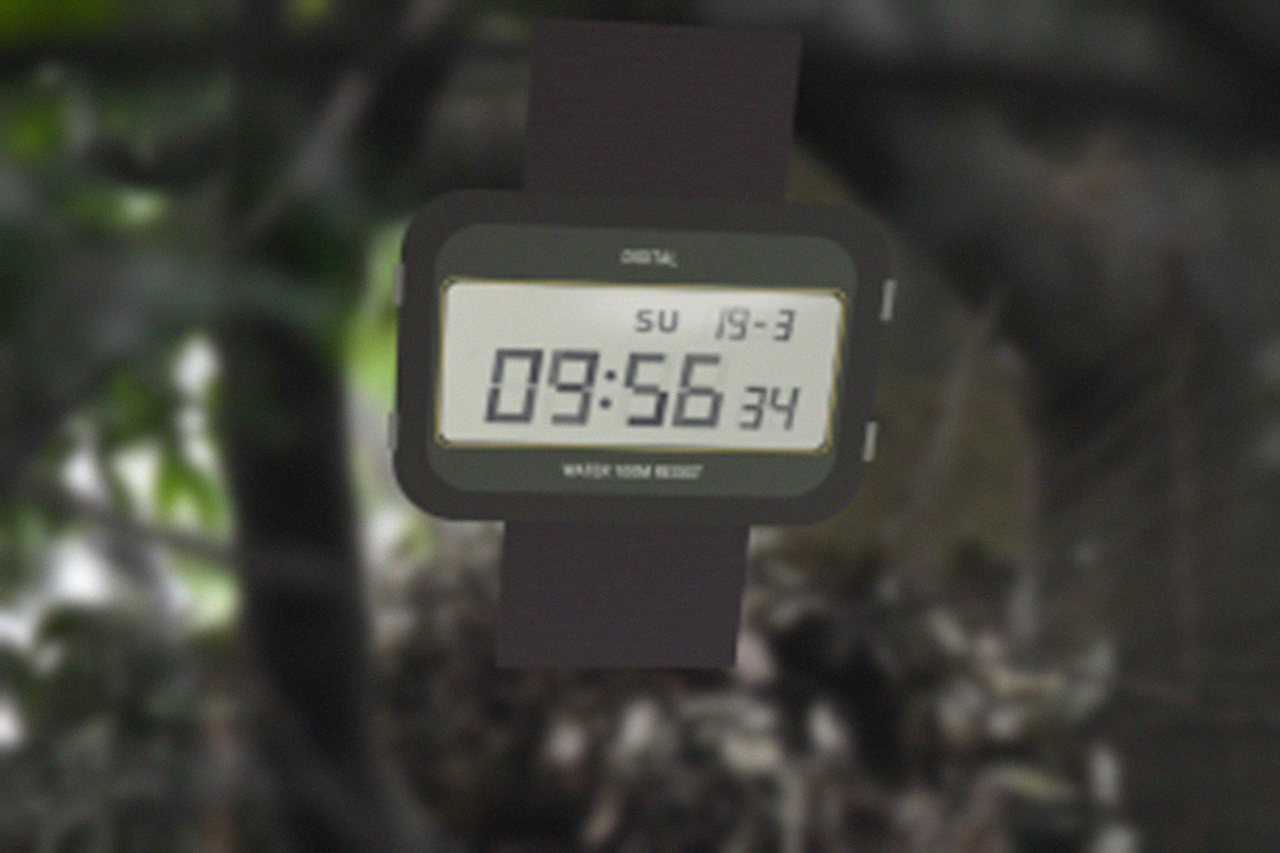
9:56:34
